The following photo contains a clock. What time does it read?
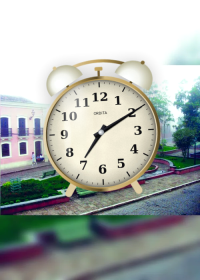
7:10
